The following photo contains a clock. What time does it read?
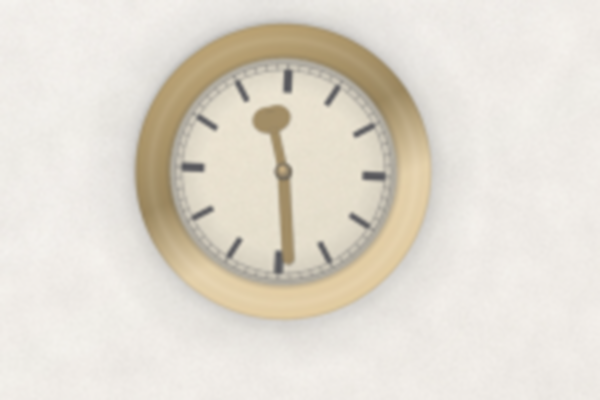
11:29
